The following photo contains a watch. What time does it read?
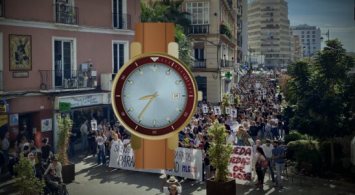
8:36
